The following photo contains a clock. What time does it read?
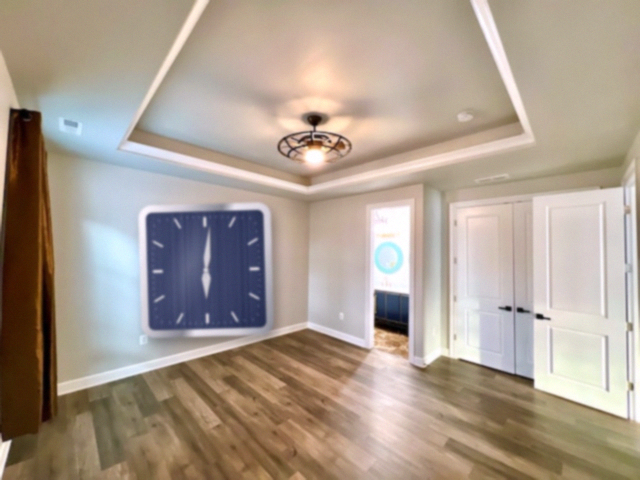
6:01
